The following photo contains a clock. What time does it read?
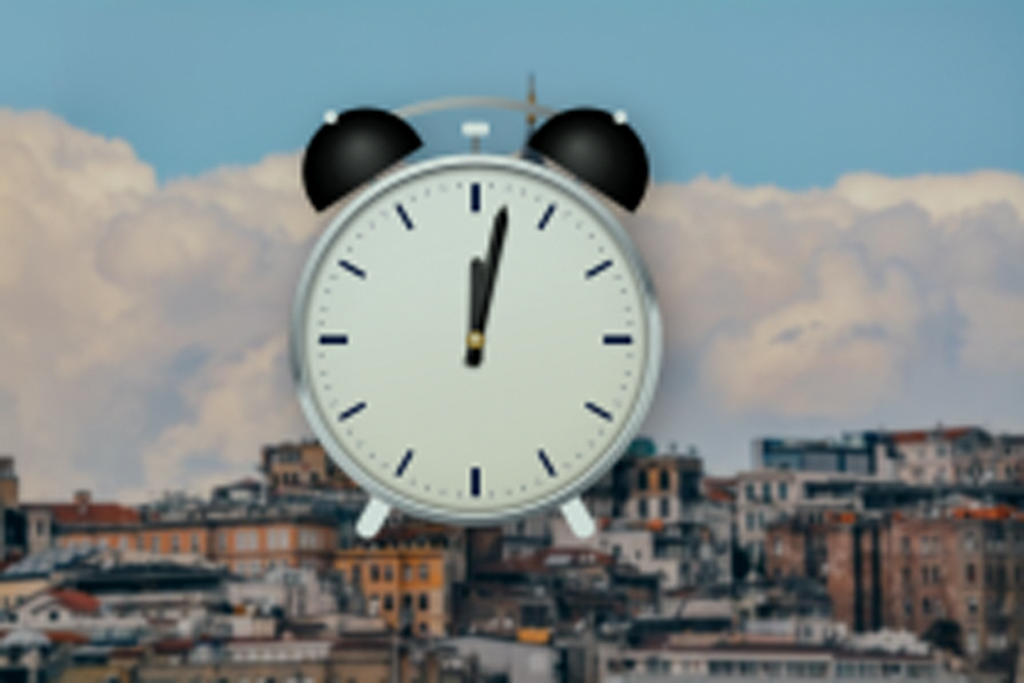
12:02
